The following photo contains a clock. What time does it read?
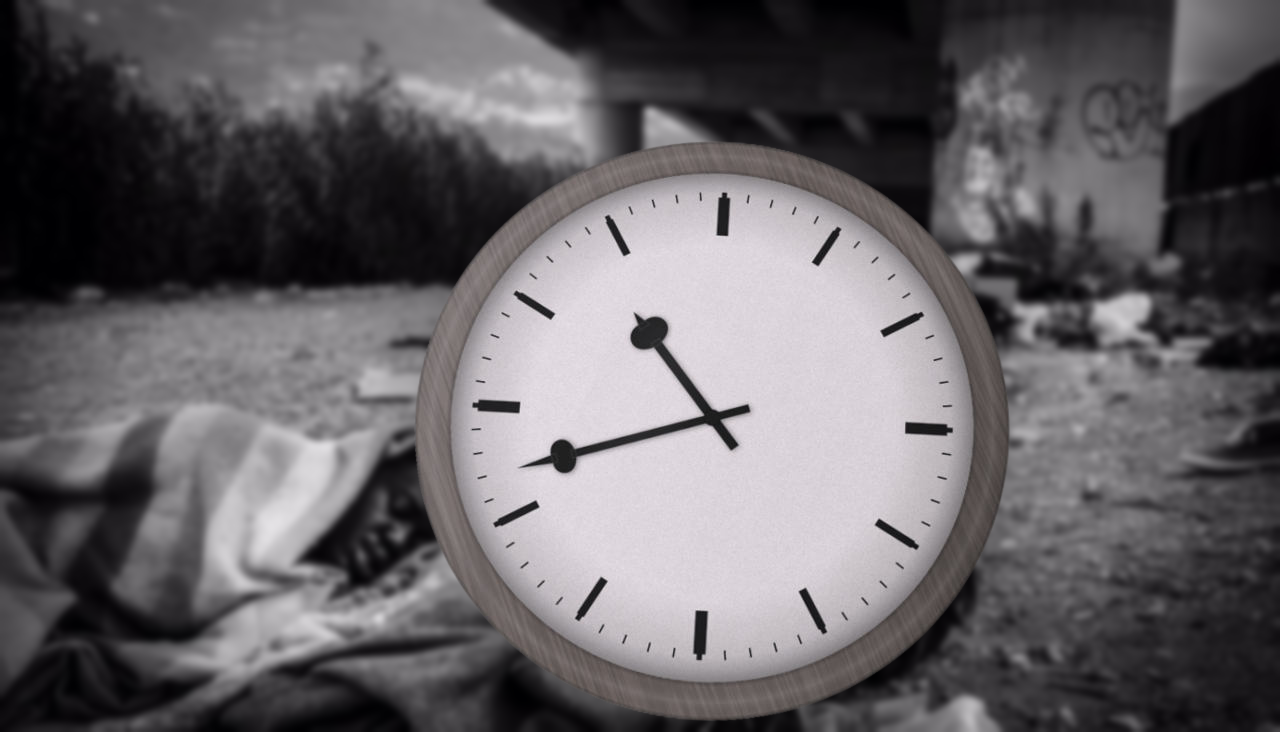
10:42
